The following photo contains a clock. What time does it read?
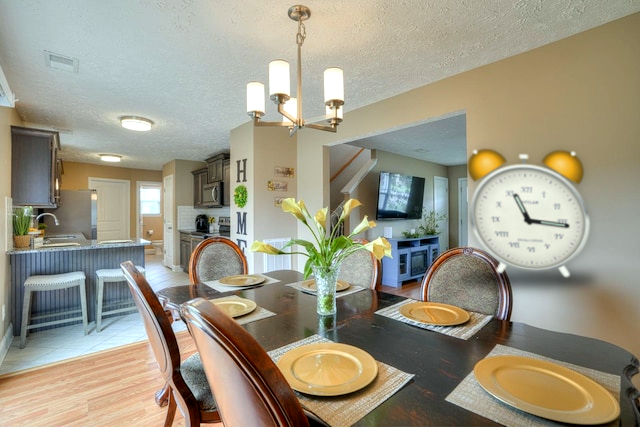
11:16
